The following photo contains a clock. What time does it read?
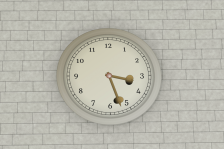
3:27
